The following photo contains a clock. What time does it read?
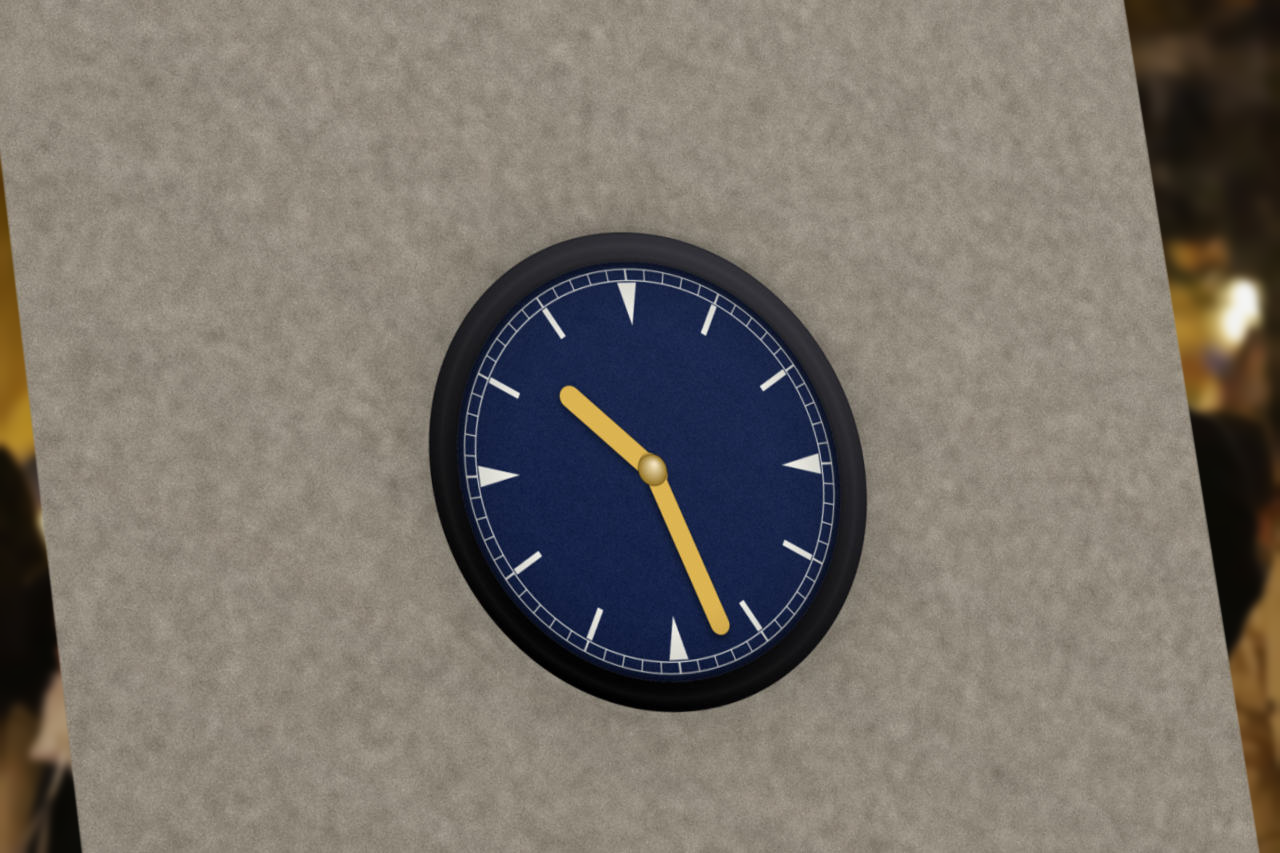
10:27
